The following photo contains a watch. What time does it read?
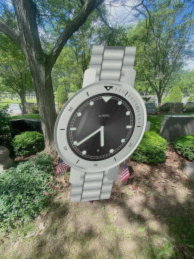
5:39
